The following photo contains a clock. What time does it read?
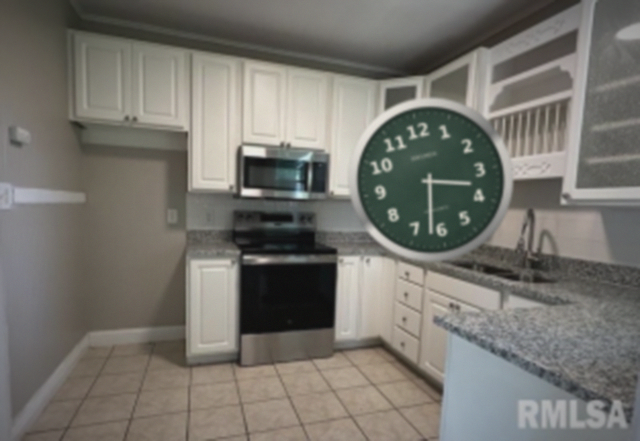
3:32
